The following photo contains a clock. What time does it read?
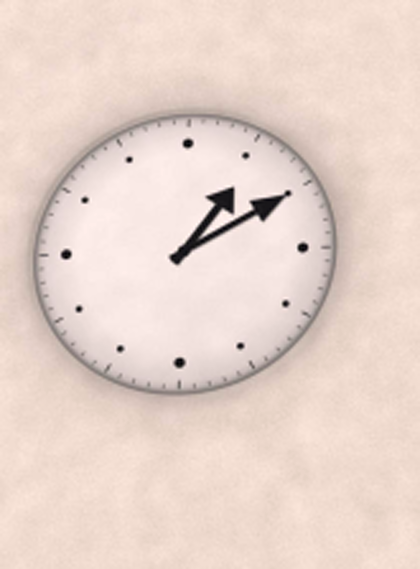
1:10
